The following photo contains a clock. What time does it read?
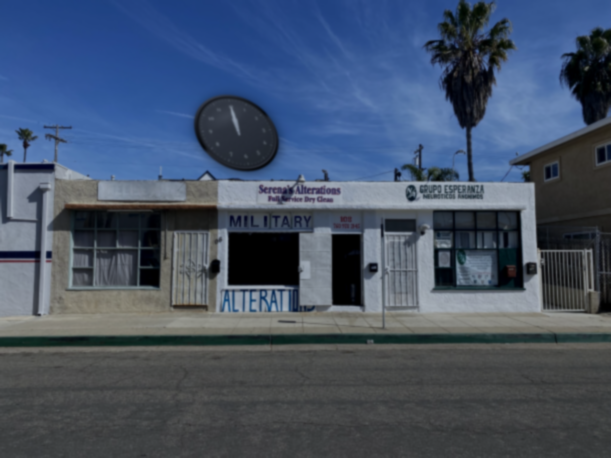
12:00
